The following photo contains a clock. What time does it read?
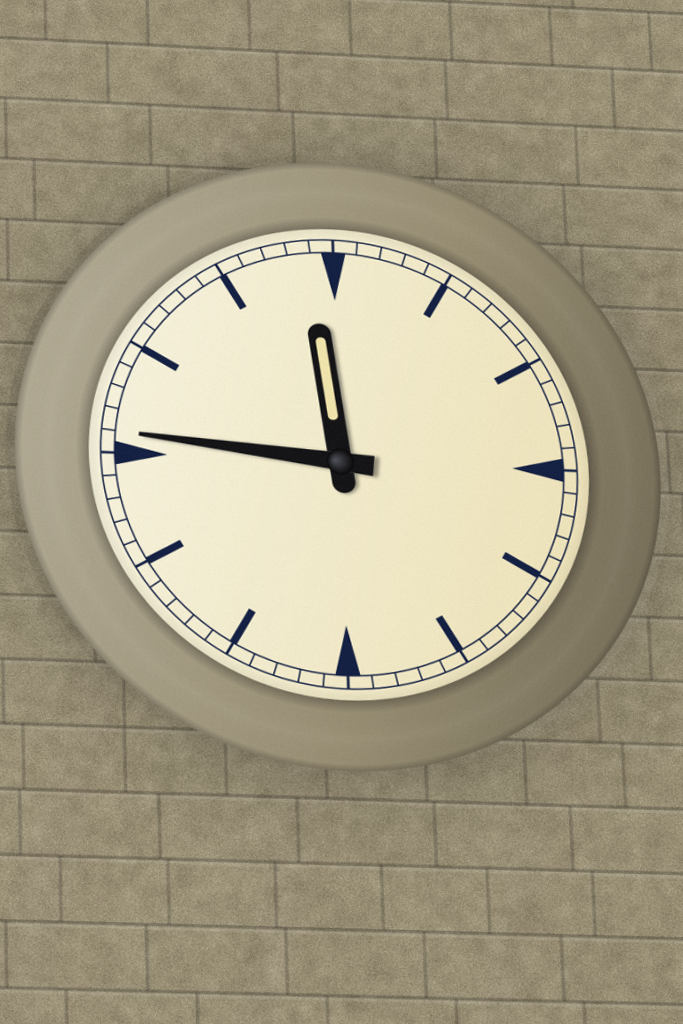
11:46
